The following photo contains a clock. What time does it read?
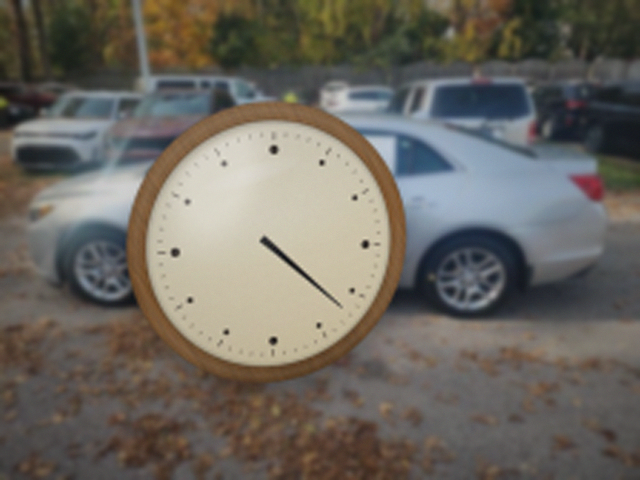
4:22
